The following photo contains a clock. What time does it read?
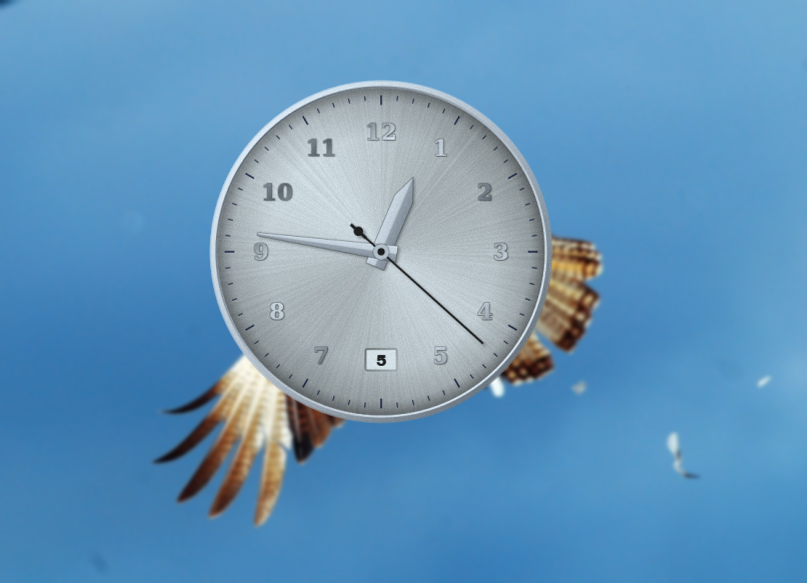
12:46:22
